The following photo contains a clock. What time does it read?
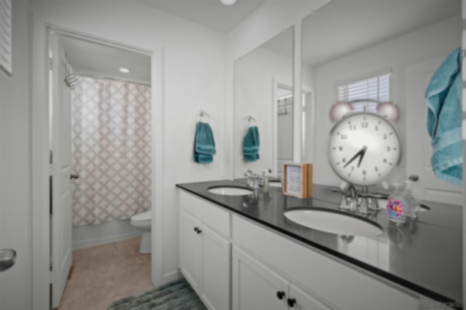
6:38
